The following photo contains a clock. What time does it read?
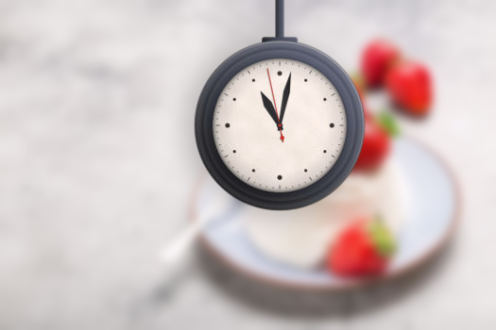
11:01:58
